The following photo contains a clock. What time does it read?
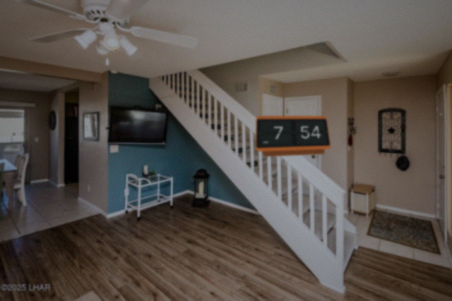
7:54
